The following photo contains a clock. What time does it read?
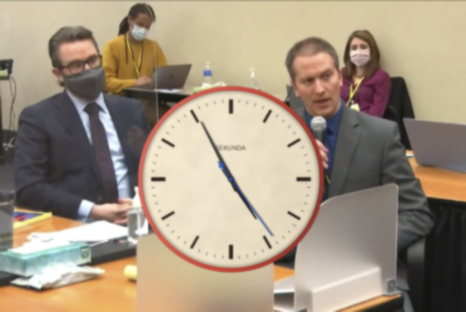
4:55:24
